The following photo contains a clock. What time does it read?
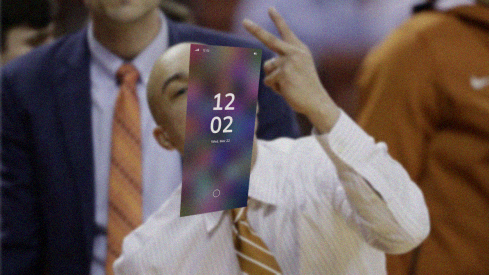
12:02
